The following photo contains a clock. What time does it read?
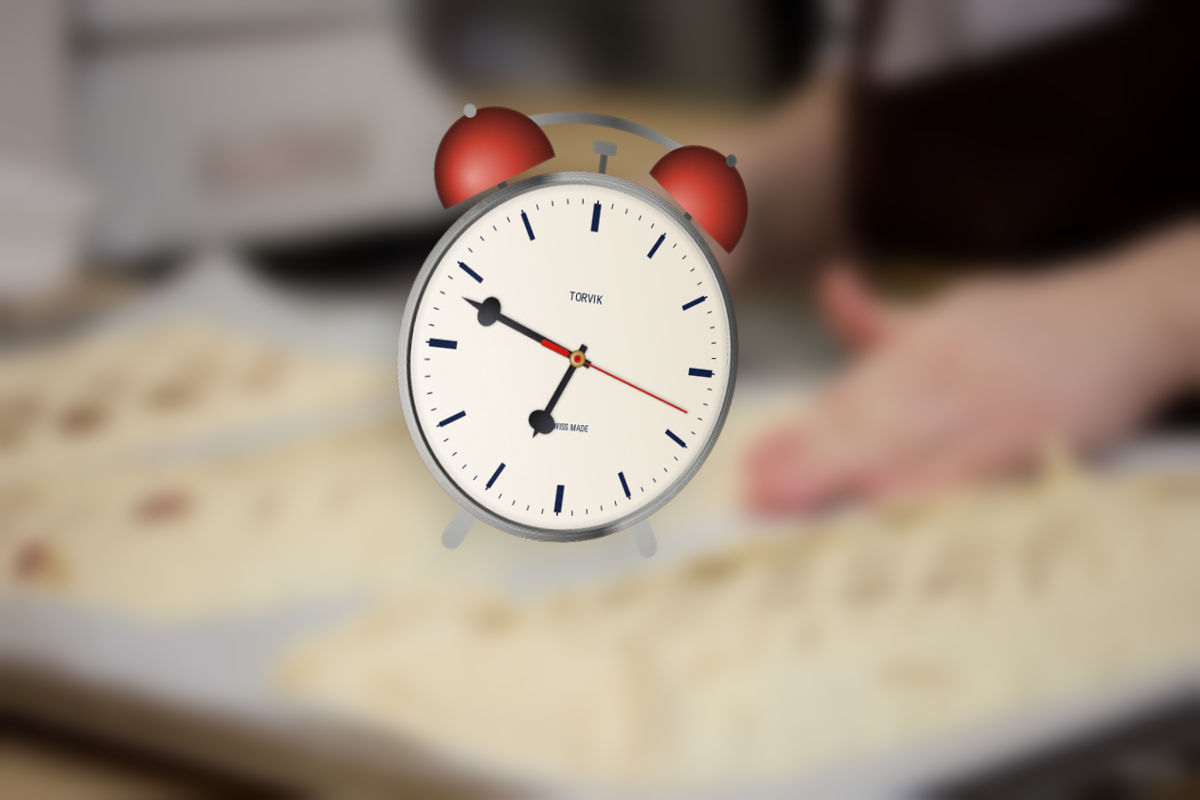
6:48:18
